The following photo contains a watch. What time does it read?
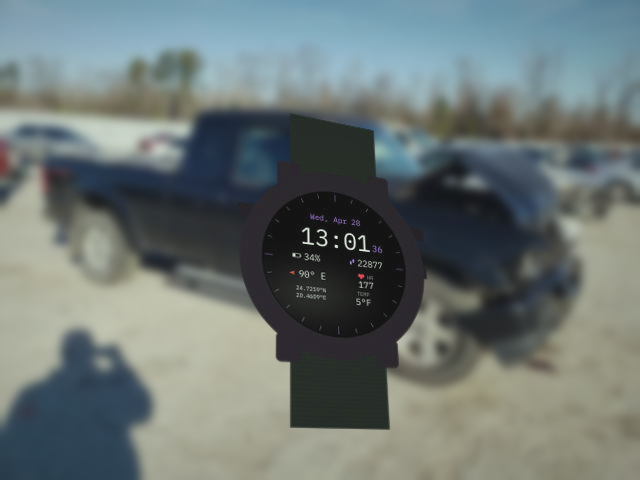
13:01:36
